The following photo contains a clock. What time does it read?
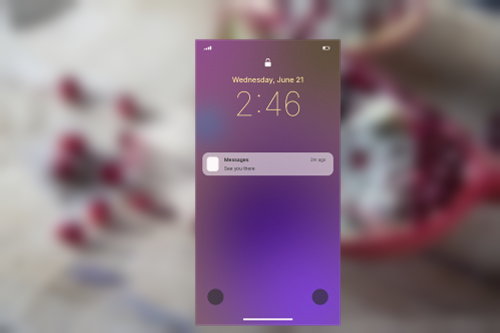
2:46
